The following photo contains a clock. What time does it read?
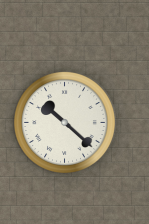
10:22
